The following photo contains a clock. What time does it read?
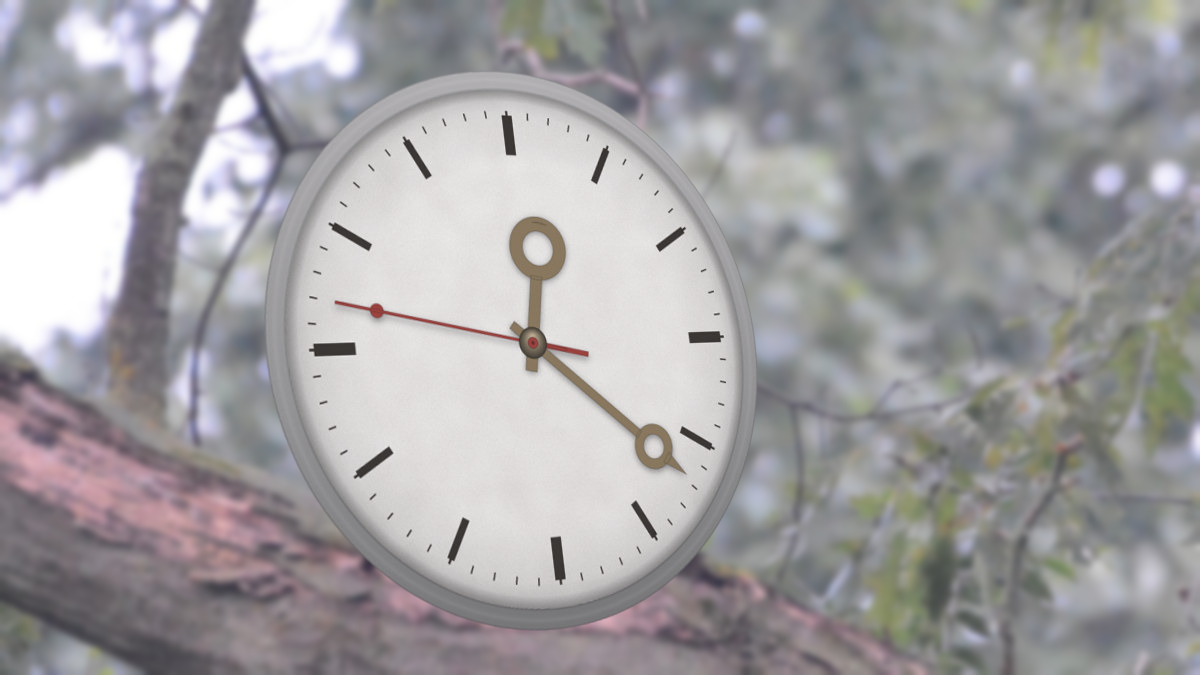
12:21:47
